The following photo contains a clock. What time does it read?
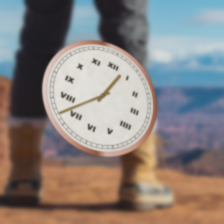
12:37
